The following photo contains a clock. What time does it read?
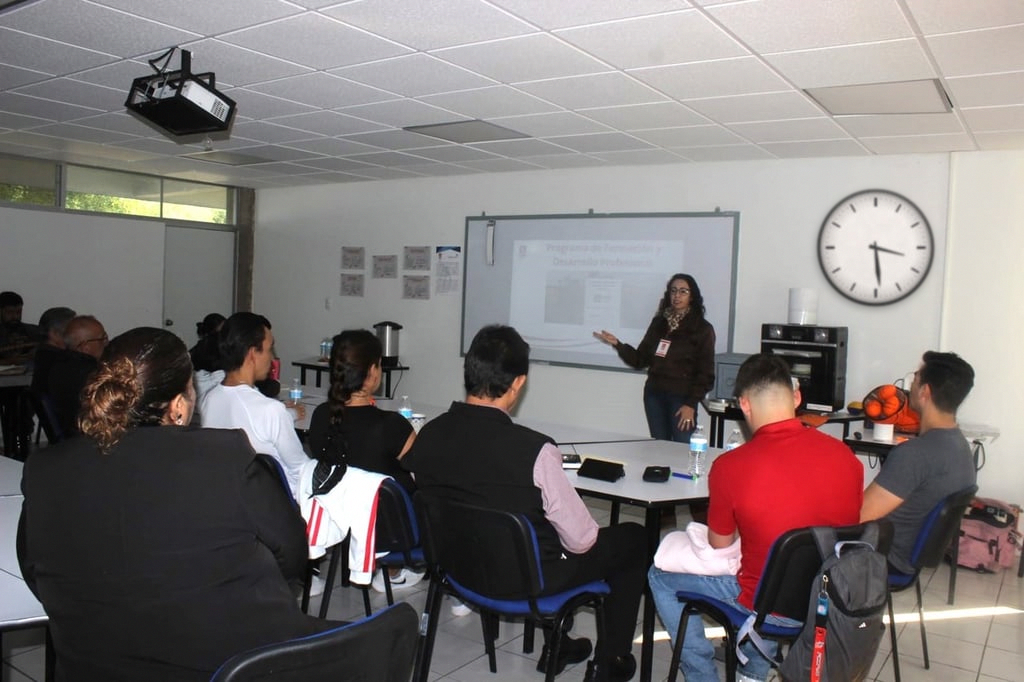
3:29
